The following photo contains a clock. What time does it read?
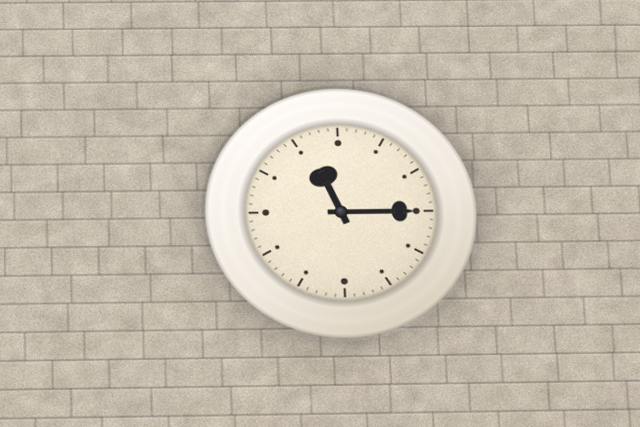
11:15
